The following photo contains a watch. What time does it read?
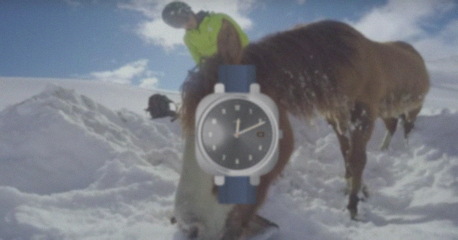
12:11
